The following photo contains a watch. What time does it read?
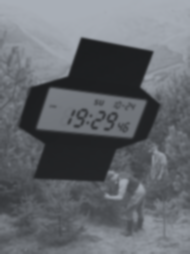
19:29
